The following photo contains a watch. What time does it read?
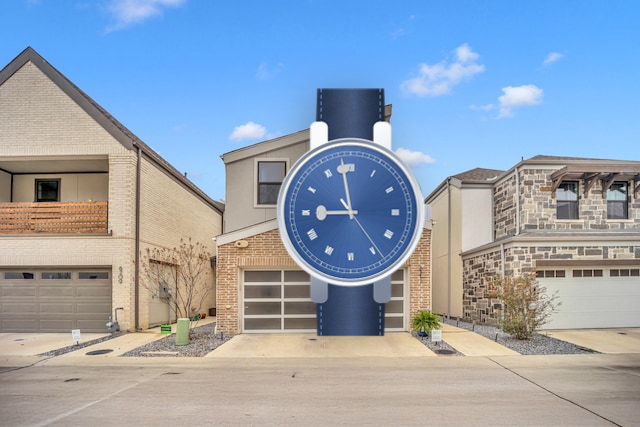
8:58:24
